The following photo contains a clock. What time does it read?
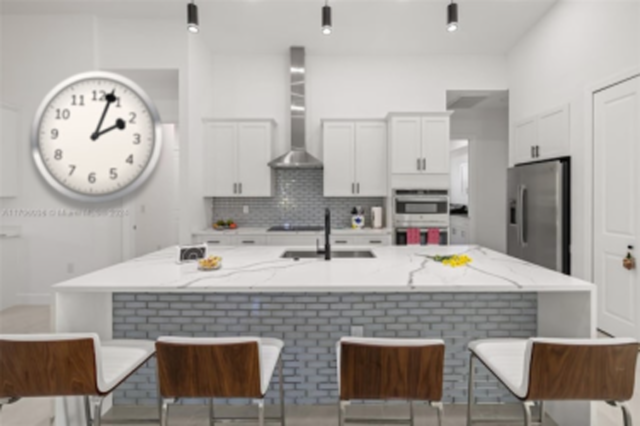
2:03
